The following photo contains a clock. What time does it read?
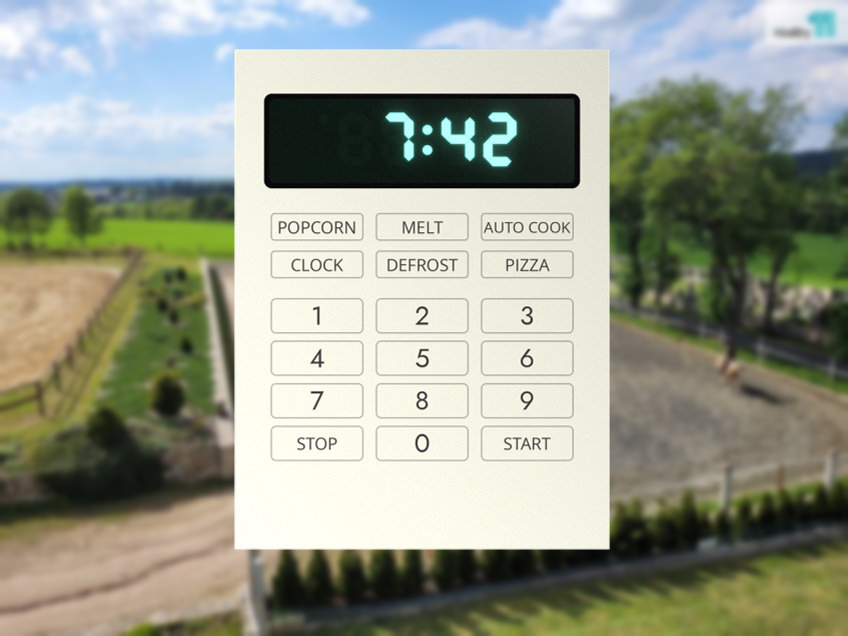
7:42
